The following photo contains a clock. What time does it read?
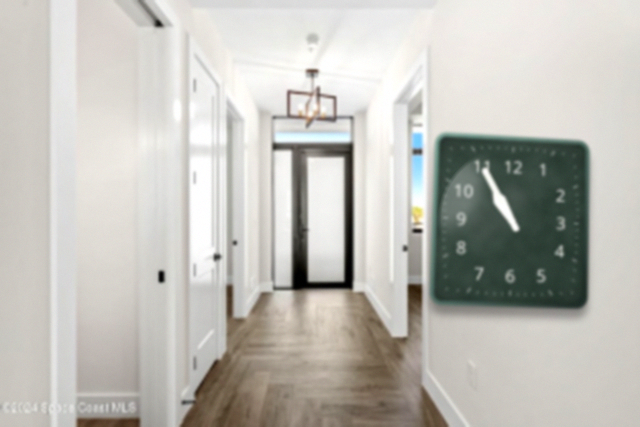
10:55
